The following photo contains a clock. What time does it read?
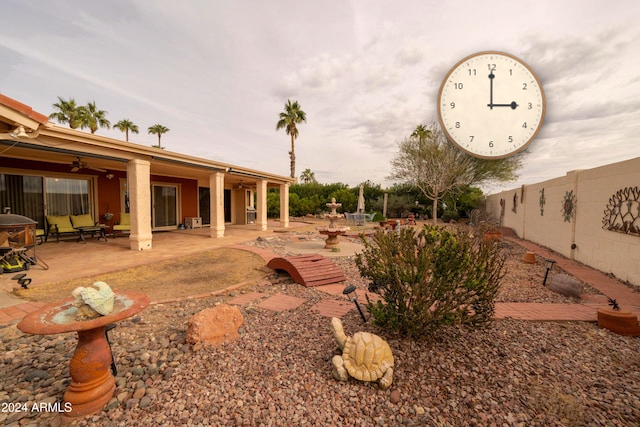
3:00
